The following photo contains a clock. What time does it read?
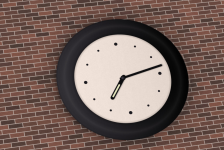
7:13
